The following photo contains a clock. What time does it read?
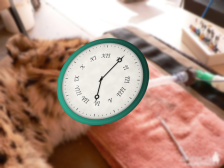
6:06
